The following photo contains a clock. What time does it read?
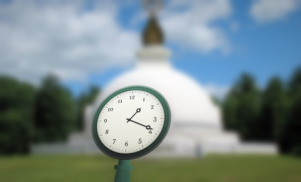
1:19
